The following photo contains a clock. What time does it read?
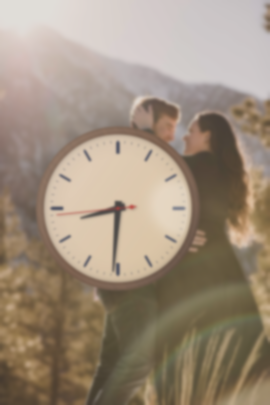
8:30:44
